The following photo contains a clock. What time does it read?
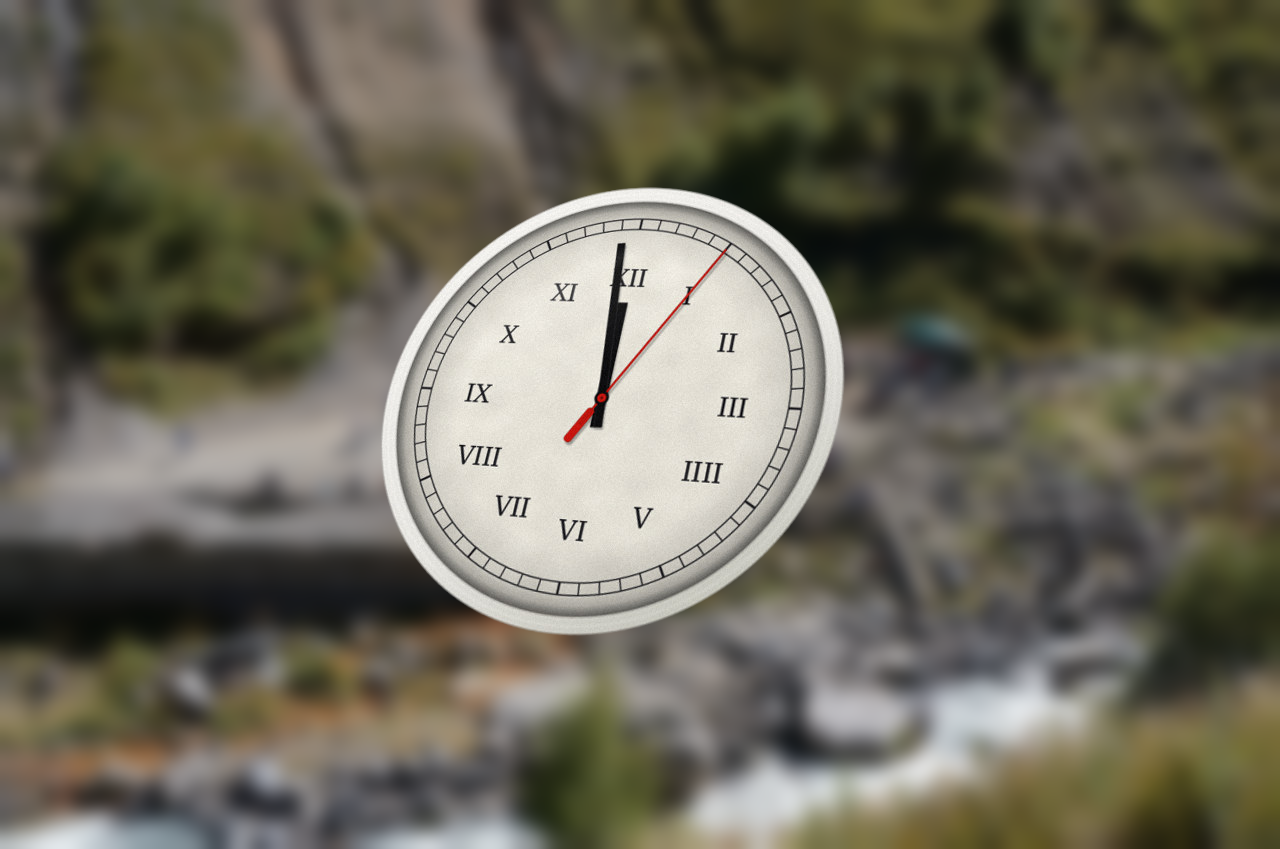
11:59:05
